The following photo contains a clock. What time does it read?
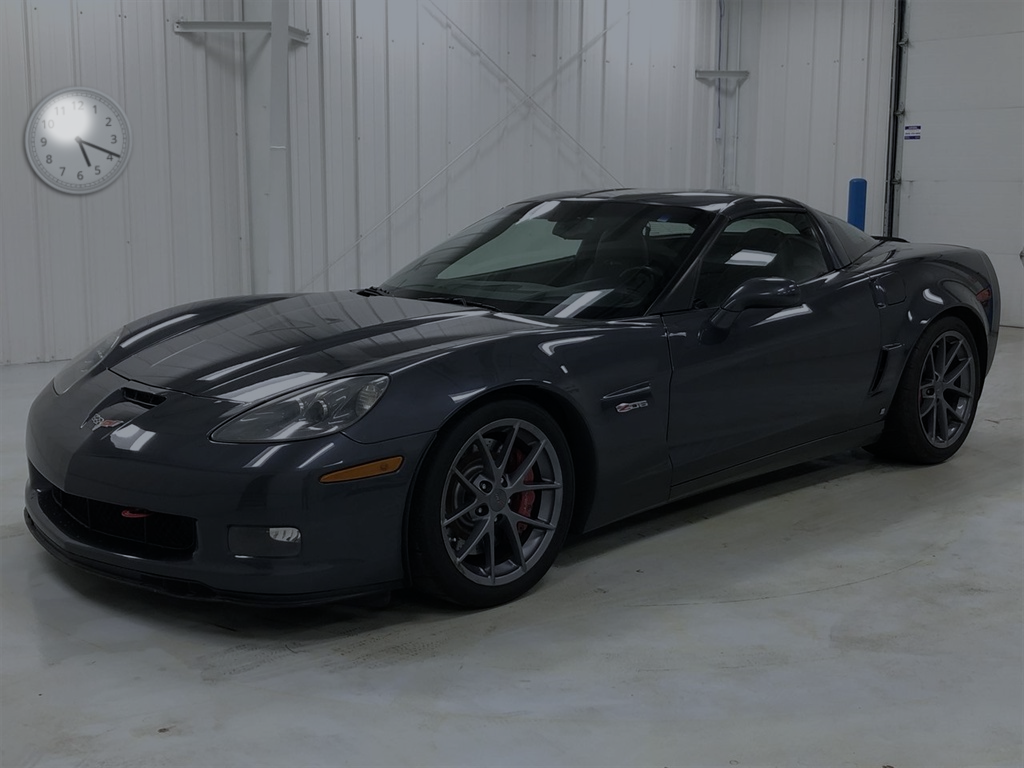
5:19
